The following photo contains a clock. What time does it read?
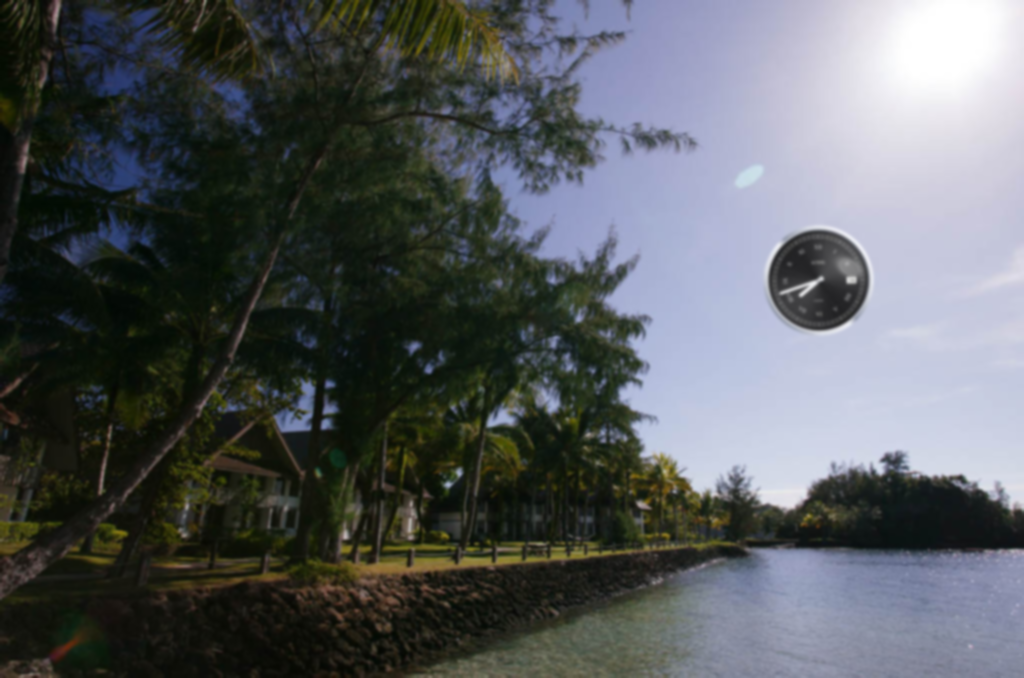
7:42
